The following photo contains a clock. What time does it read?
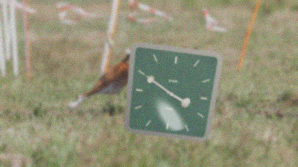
3:50
